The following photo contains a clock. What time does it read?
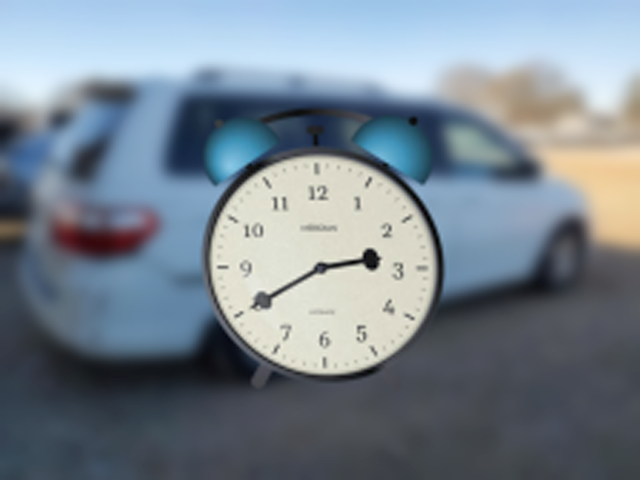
2:40
